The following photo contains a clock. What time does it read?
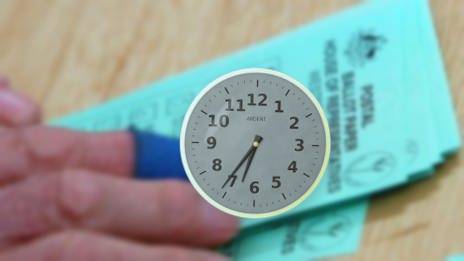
6:36
